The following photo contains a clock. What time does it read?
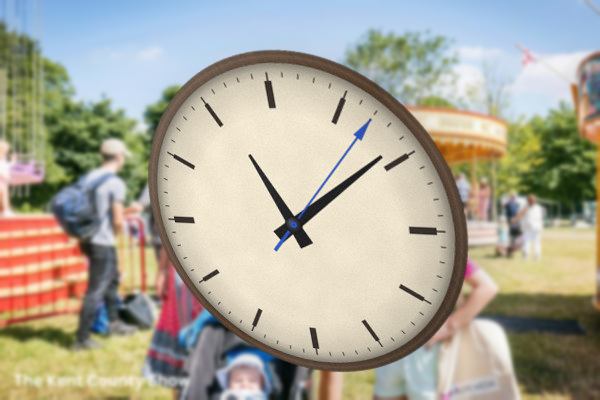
11:09:07
